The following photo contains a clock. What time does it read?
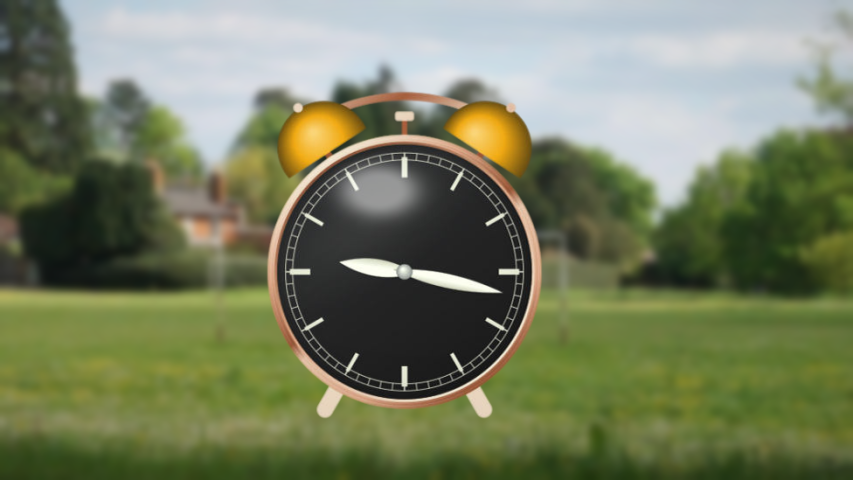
9:17
